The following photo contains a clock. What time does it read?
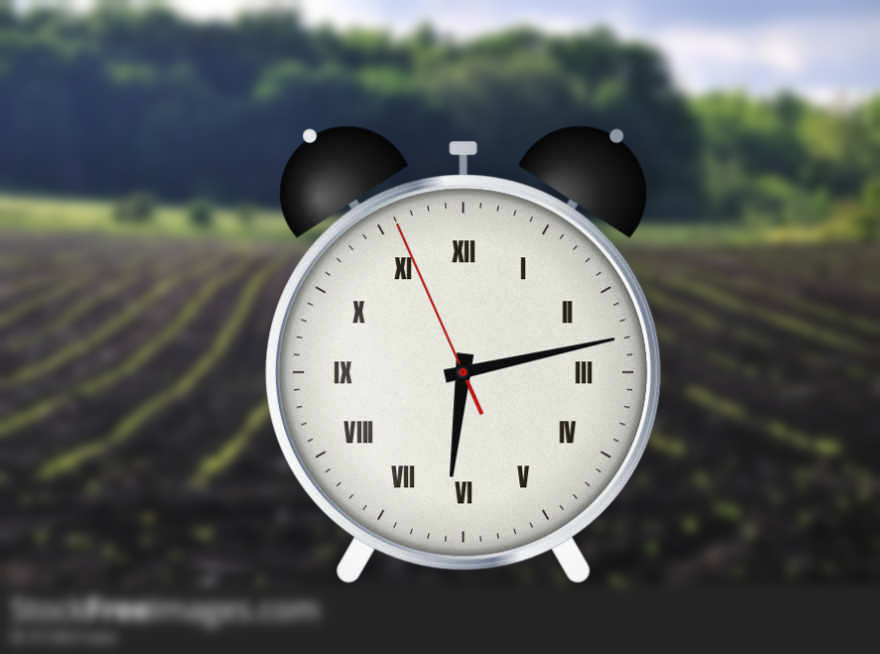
6:12:56
